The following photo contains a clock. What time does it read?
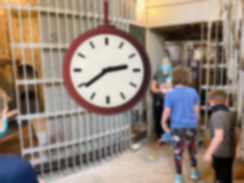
2:39
